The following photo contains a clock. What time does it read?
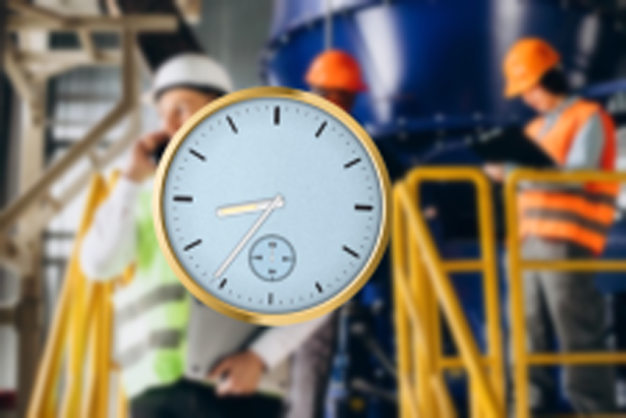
8:36
